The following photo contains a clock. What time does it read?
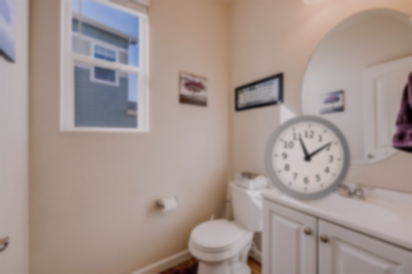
11:09
